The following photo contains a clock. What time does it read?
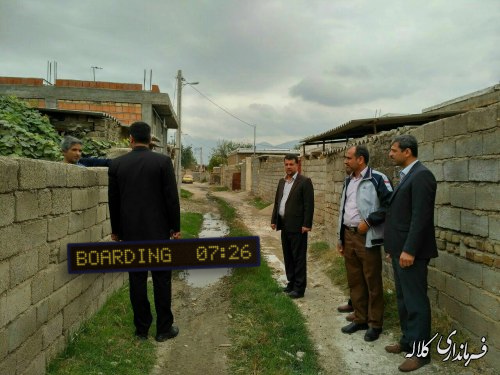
7:26
